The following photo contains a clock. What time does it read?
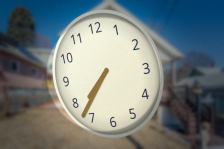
7:37
